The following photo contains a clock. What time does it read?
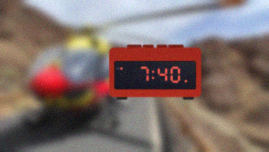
7:40
